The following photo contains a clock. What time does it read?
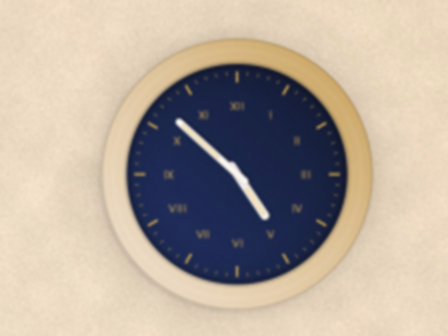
4:52
